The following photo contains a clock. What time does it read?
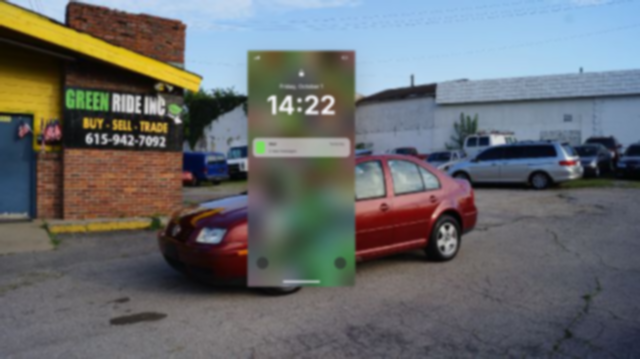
14:22
